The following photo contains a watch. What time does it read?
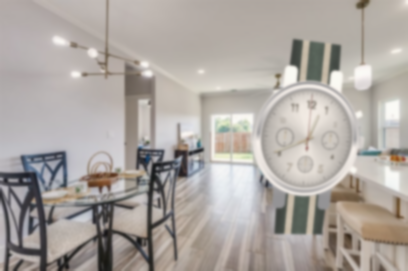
12:41
